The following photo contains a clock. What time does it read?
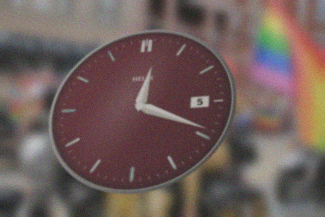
12:19
